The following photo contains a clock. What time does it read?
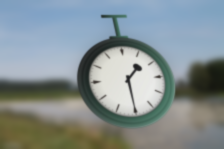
1:30
